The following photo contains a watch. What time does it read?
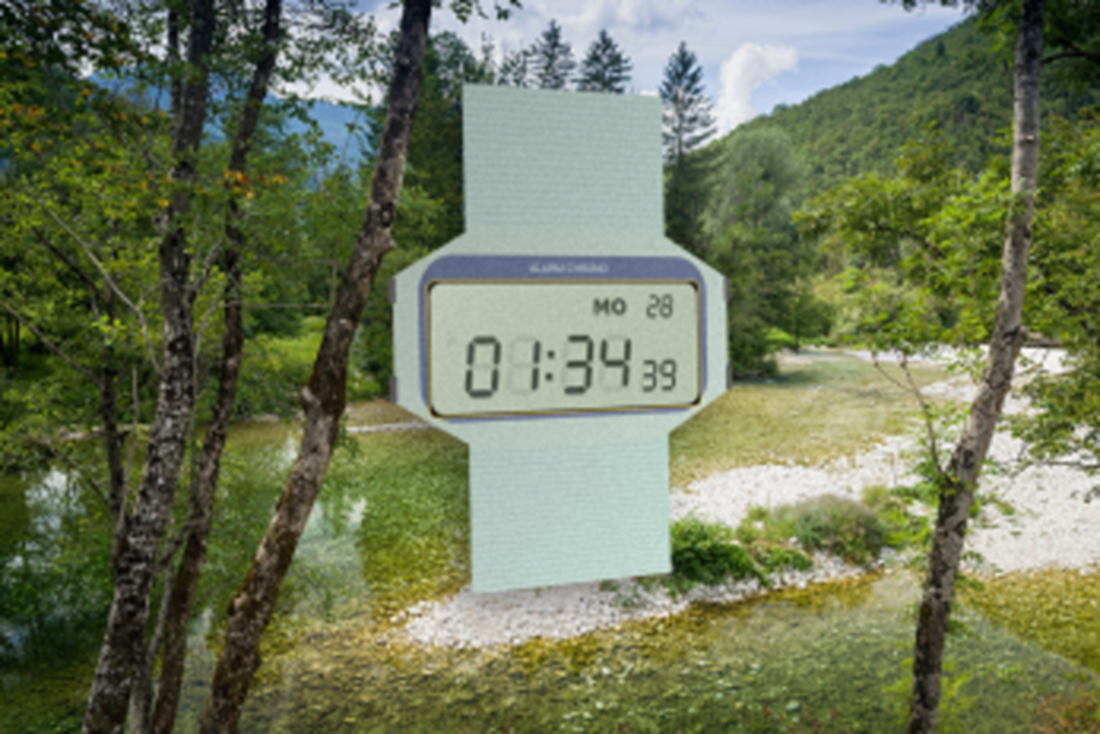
1:34:39
